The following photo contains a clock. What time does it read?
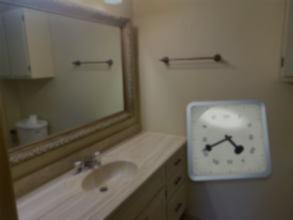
4:41
